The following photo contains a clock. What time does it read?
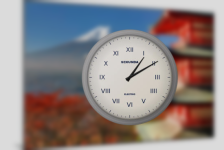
1:10
